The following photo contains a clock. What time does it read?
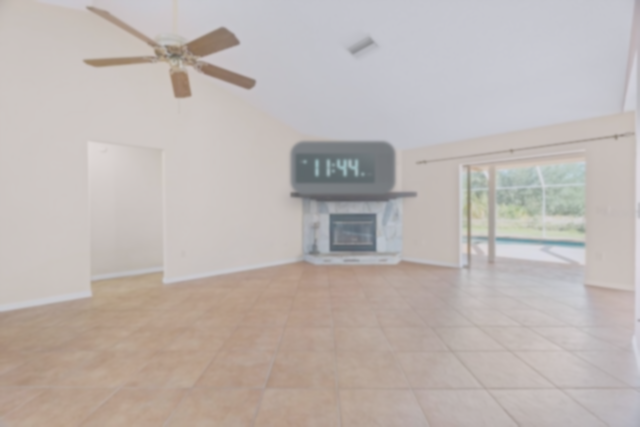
11:44
